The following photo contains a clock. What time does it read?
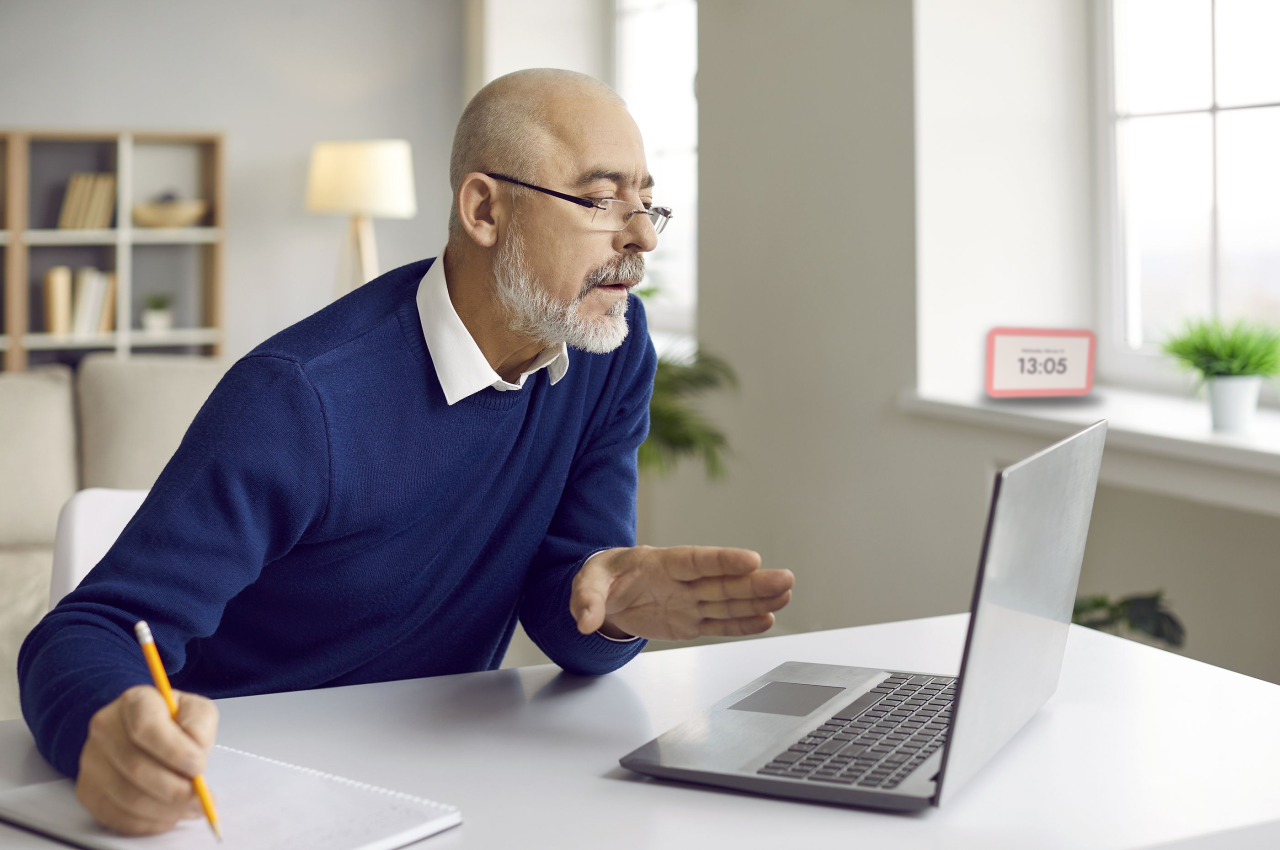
13:05
